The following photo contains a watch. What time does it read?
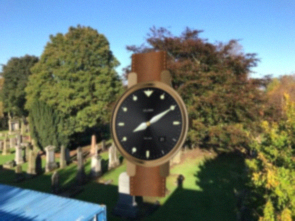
8:10
